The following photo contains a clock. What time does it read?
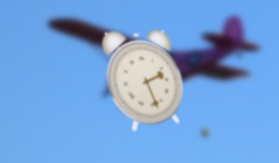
2:28
